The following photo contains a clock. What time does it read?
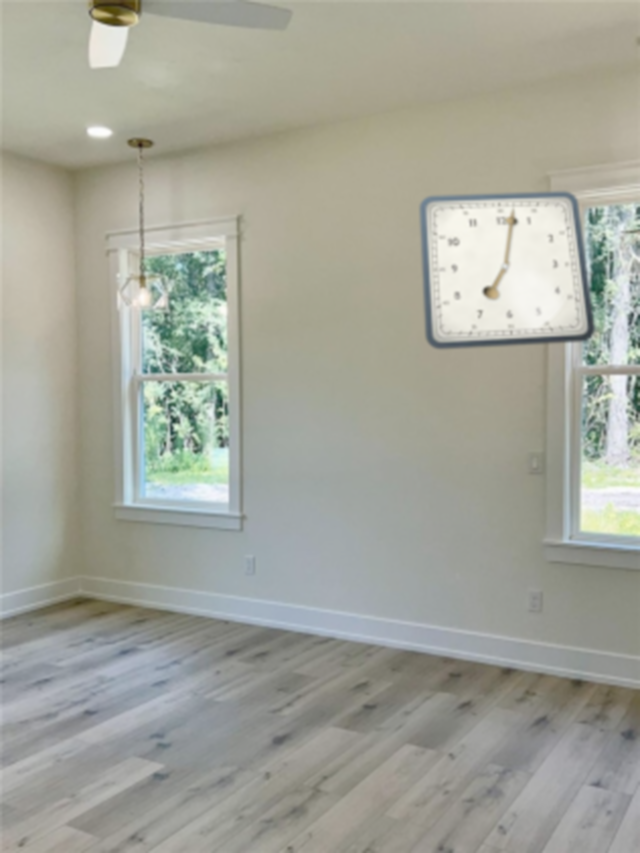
7:02
